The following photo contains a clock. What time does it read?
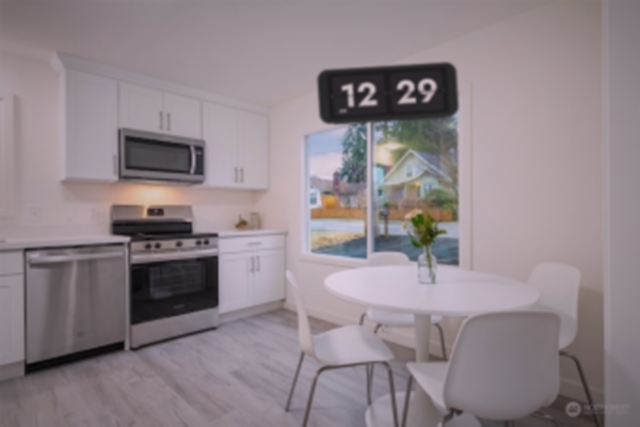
12:29
